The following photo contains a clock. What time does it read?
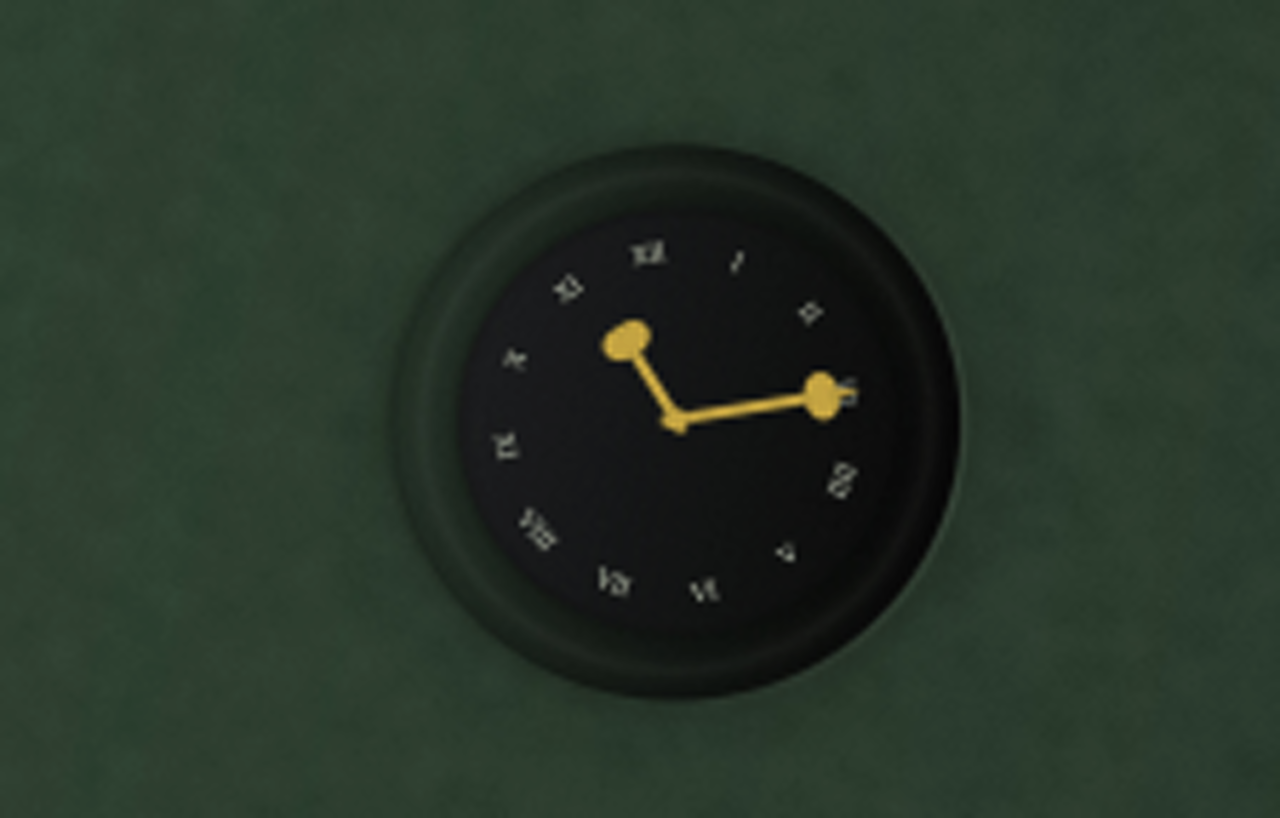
11:15
